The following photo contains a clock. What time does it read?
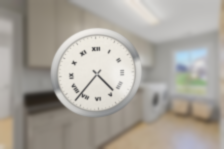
4:37
